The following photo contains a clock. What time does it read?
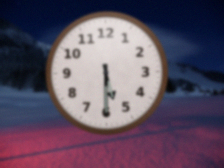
5:30
